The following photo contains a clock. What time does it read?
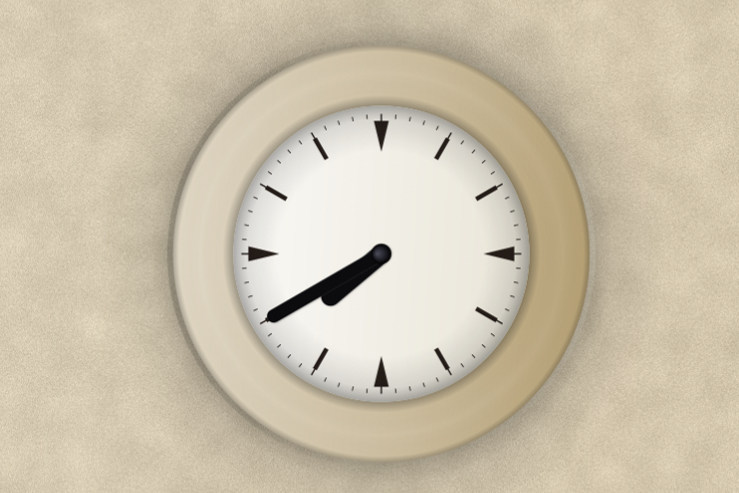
7:40
